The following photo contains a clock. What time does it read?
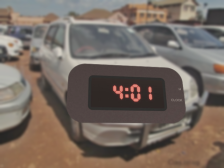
4:01
